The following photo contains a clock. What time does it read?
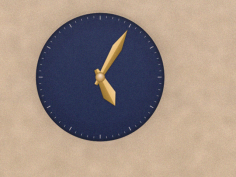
5:05
